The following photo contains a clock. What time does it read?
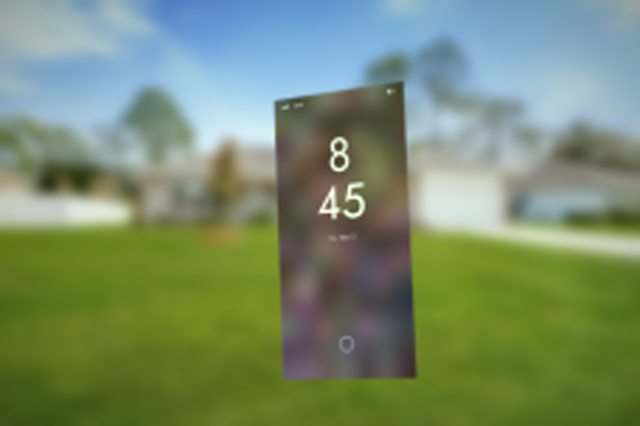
8:45
